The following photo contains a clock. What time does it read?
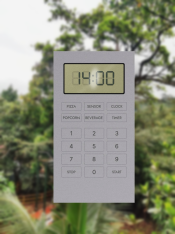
14:00
